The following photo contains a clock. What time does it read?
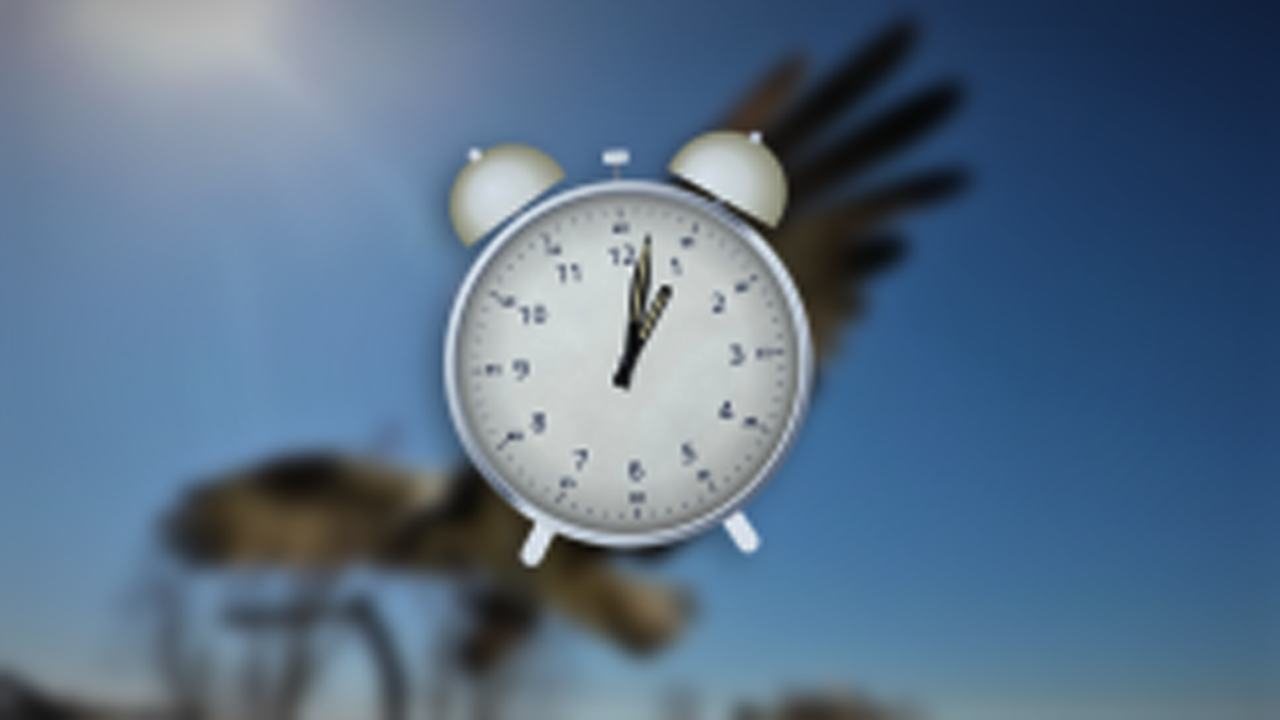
1:02
